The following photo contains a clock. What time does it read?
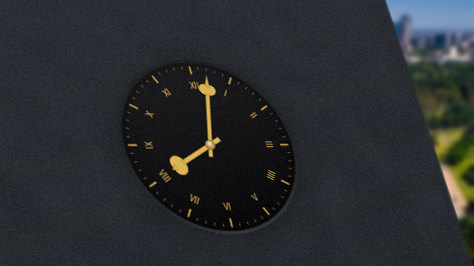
8:02
